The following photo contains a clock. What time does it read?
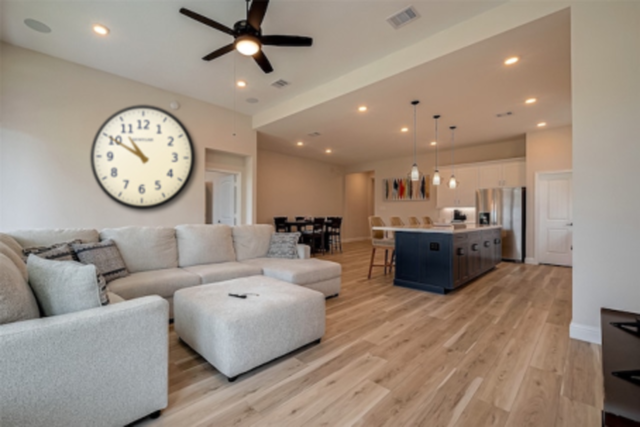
10:50
